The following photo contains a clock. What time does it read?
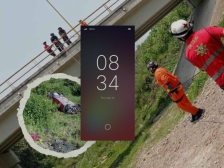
8:34
